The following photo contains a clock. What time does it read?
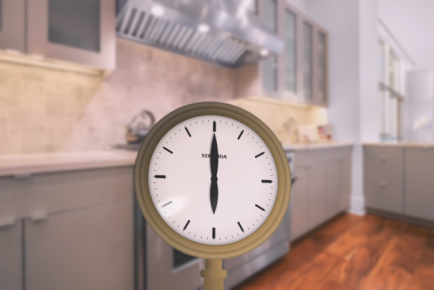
6:00
